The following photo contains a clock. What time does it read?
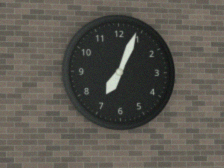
7:04
